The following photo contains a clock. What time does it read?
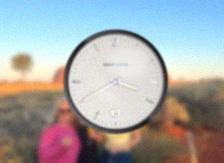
3:40
